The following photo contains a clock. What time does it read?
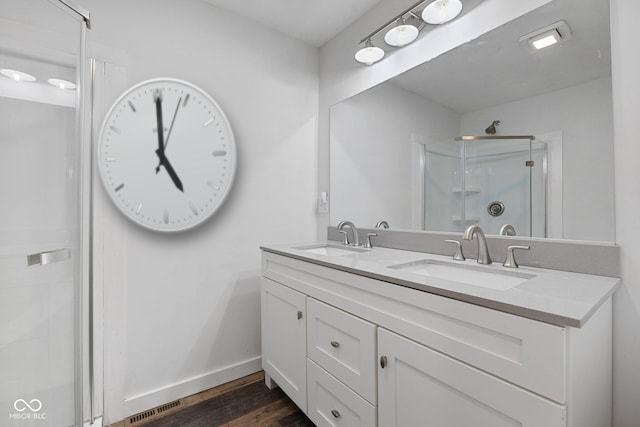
5:00:04
